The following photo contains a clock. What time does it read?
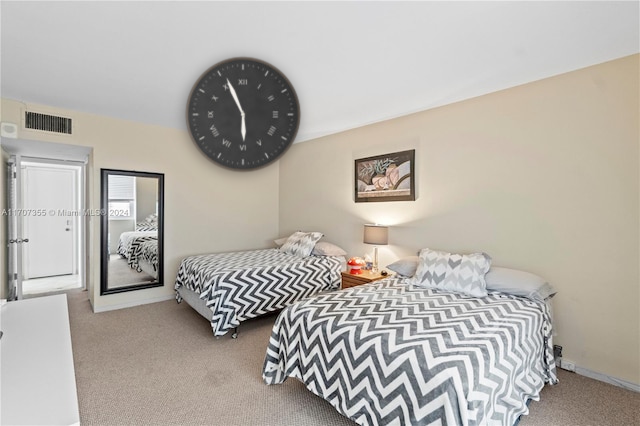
5:56
